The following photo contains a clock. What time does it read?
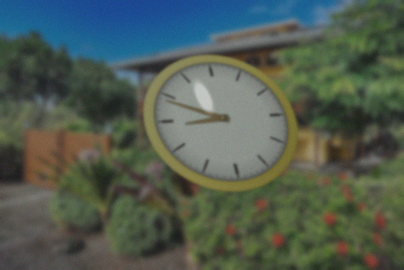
8:49
